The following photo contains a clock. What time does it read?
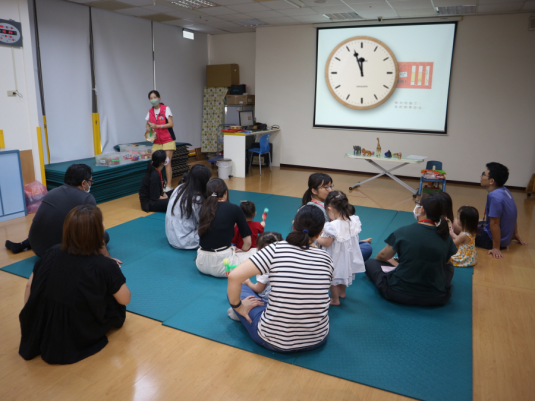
11:57
